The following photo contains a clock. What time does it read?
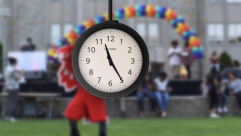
11:25
